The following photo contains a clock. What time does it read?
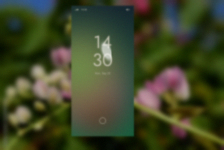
14:30
